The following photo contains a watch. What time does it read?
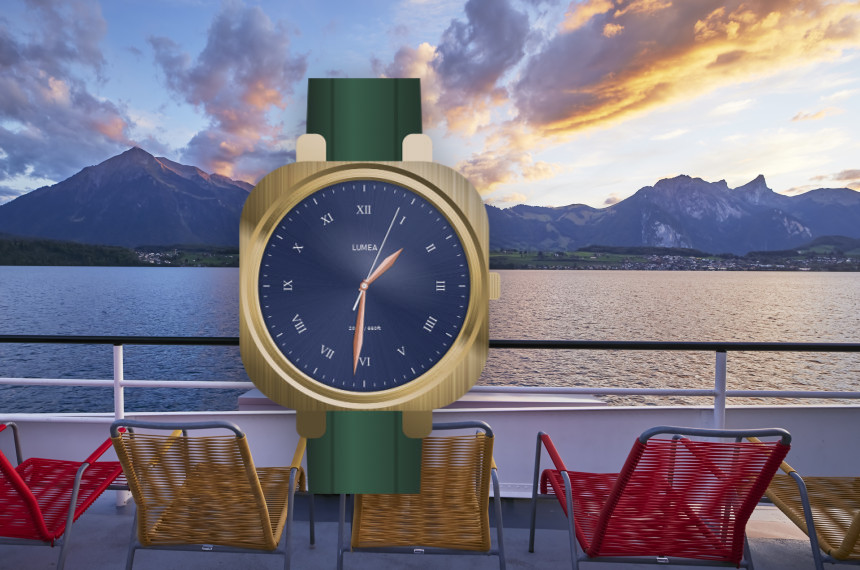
1:31:04
